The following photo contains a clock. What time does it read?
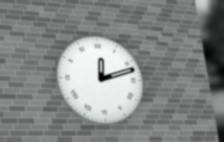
12:12
